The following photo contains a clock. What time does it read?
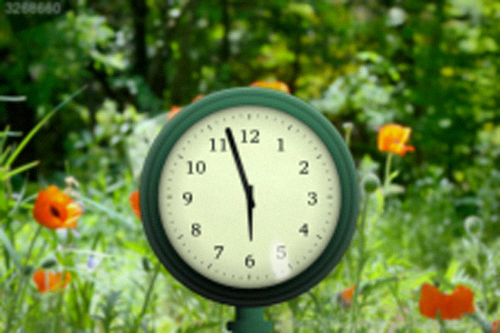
5:57
